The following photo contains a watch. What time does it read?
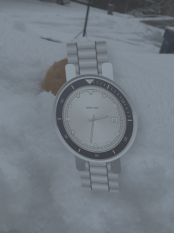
2:32
